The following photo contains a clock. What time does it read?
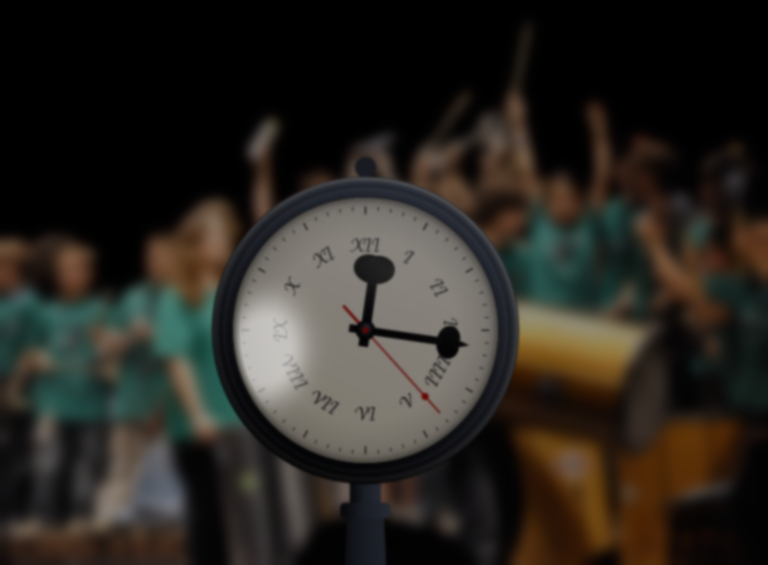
12:16:23
